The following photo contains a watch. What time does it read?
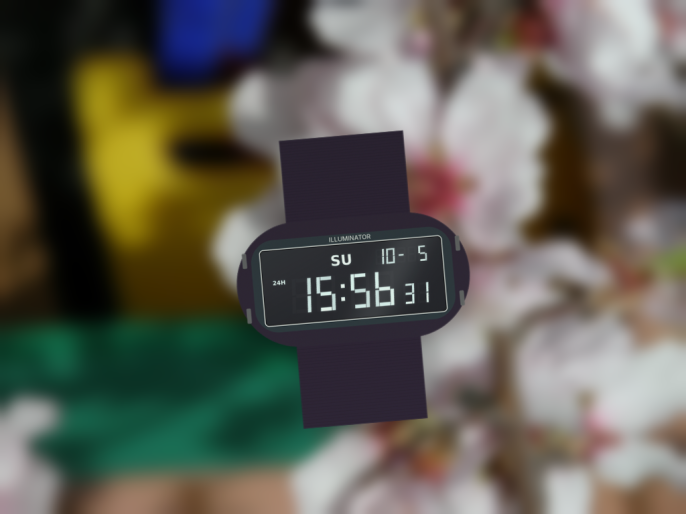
15:56:31
